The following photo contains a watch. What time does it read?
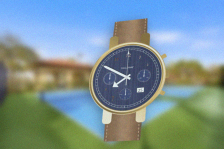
7:50
